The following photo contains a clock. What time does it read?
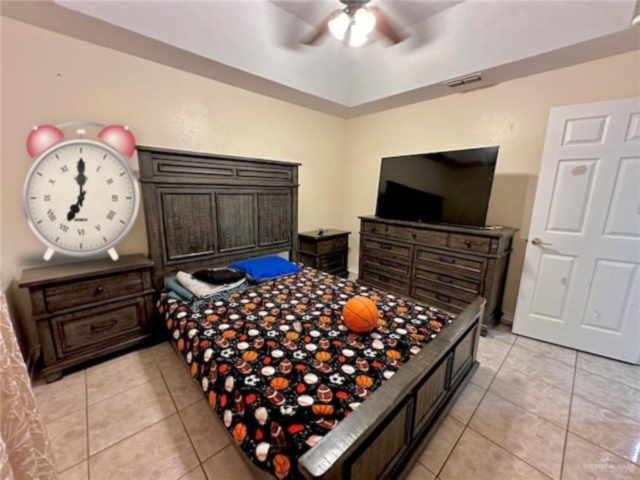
7:00
